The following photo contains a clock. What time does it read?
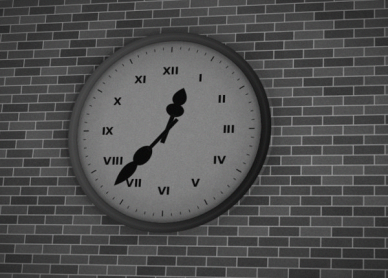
12:37
